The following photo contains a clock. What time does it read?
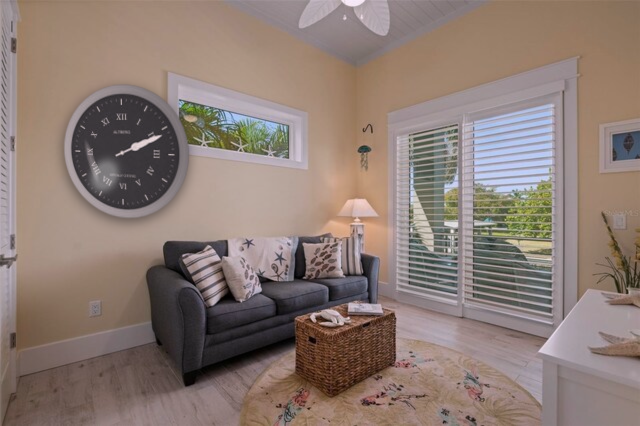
2:11
